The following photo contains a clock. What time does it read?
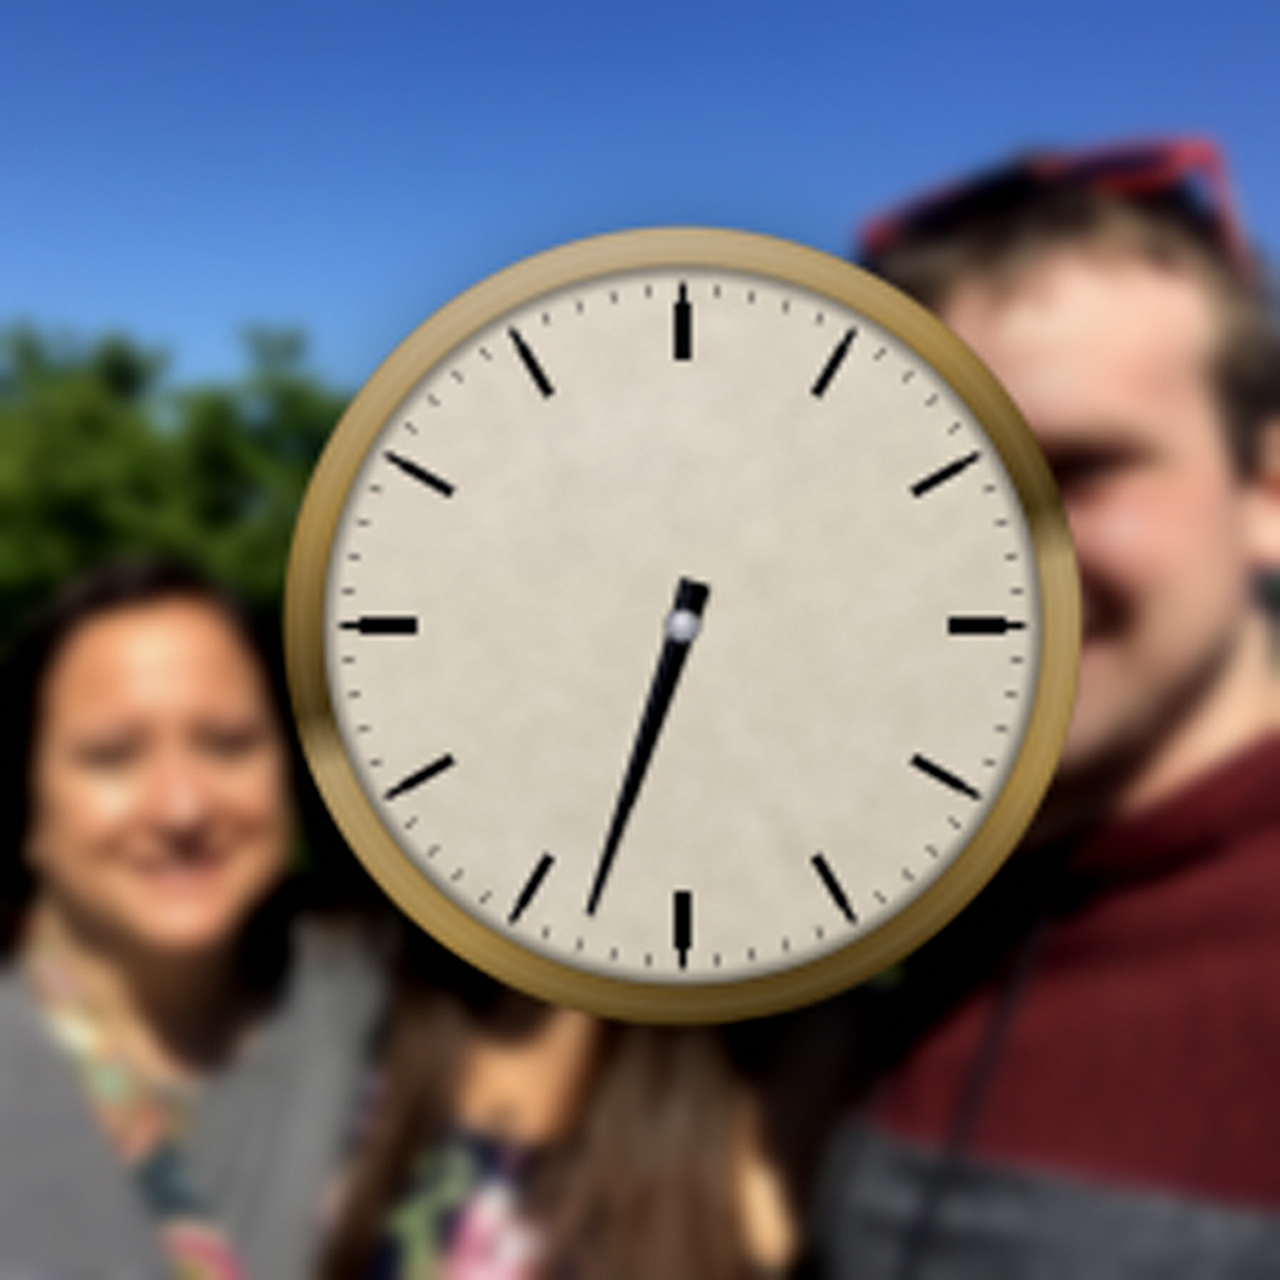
6:33
